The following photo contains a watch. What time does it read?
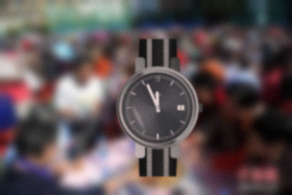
11:56
